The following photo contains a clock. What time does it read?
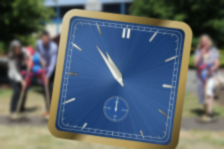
10:53
